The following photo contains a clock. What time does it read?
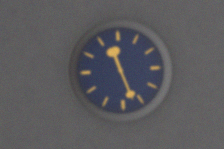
11:27
